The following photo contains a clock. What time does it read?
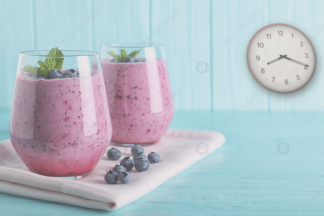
8:19
